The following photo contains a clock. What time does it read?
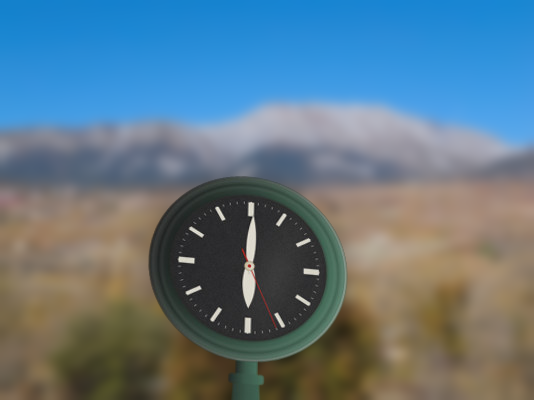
6:00:26
